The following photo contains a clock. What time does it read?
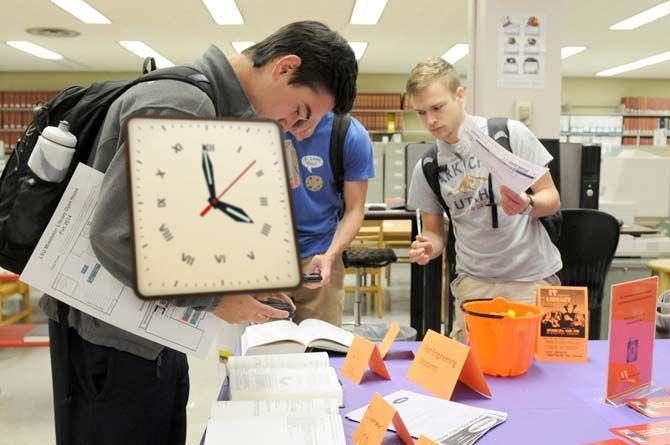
3:59:08
